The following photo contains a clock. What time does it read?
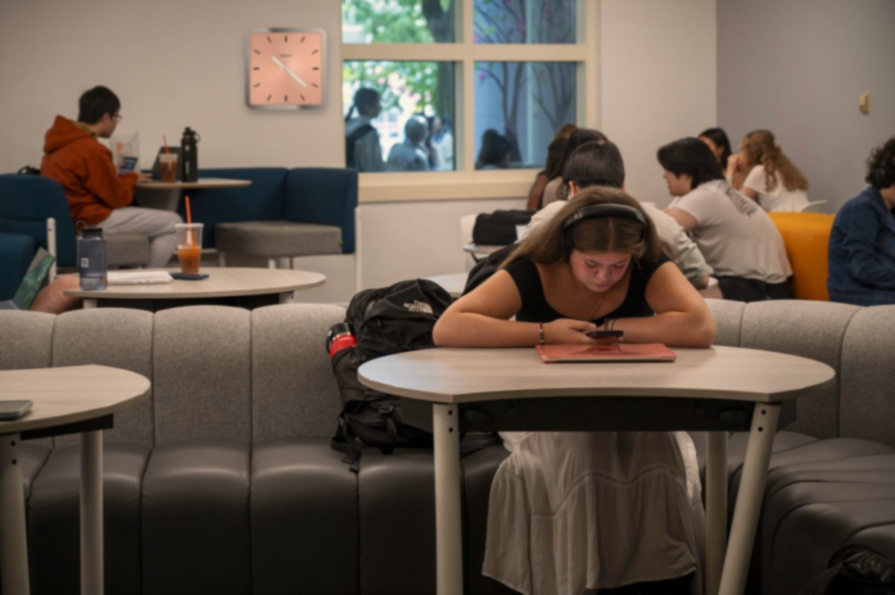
10:22
